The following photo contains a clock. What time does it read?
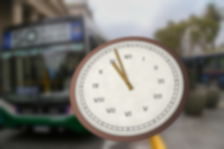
10:57
